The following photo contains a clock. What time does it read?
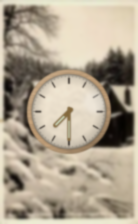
7:30
